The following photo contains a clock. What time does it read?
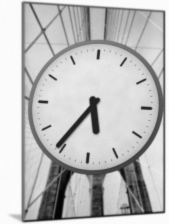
5:36
